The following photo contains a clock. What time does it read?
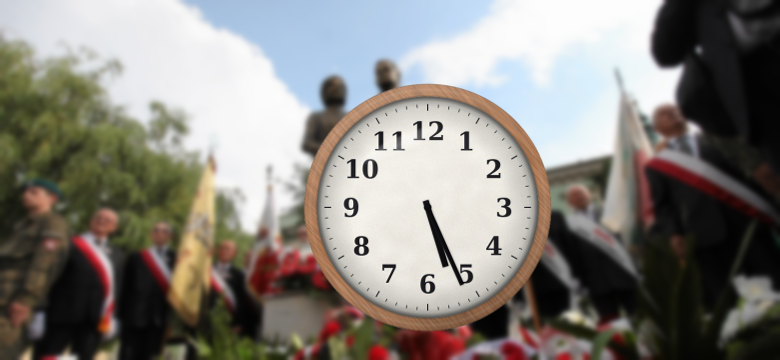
5:26
